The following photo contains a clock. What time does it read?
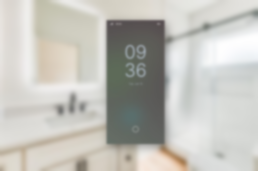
9:36
